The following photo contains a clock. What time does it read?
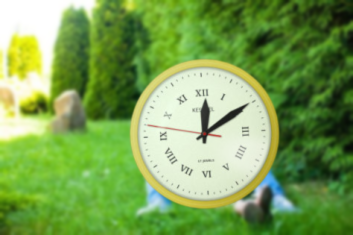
12:09:47
